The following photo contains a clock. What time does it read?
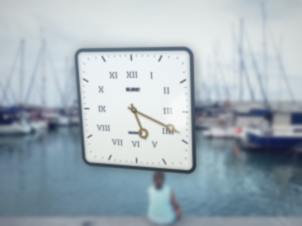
5:19
